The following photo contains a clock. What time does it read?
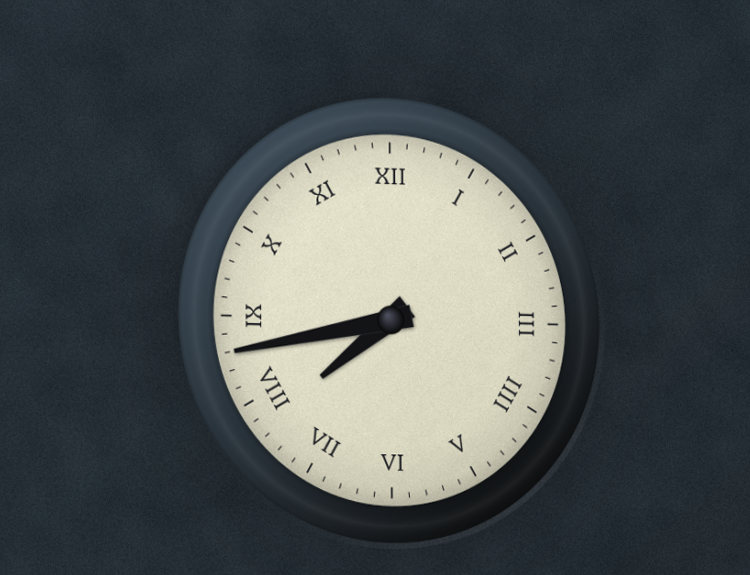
7:43
